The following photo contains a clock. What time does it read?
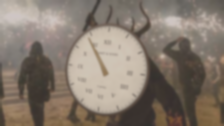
10:54
